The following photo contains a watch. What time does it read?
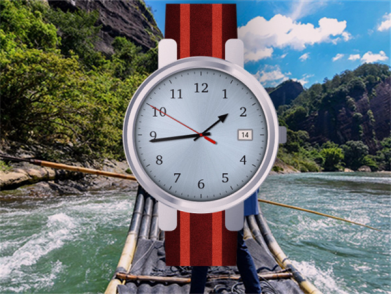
1:43:50
